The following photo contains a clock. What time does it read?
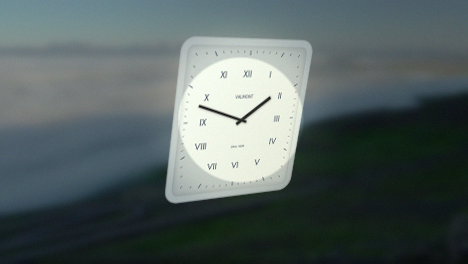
1:48
